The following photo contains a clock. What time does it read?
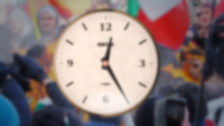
12:25
